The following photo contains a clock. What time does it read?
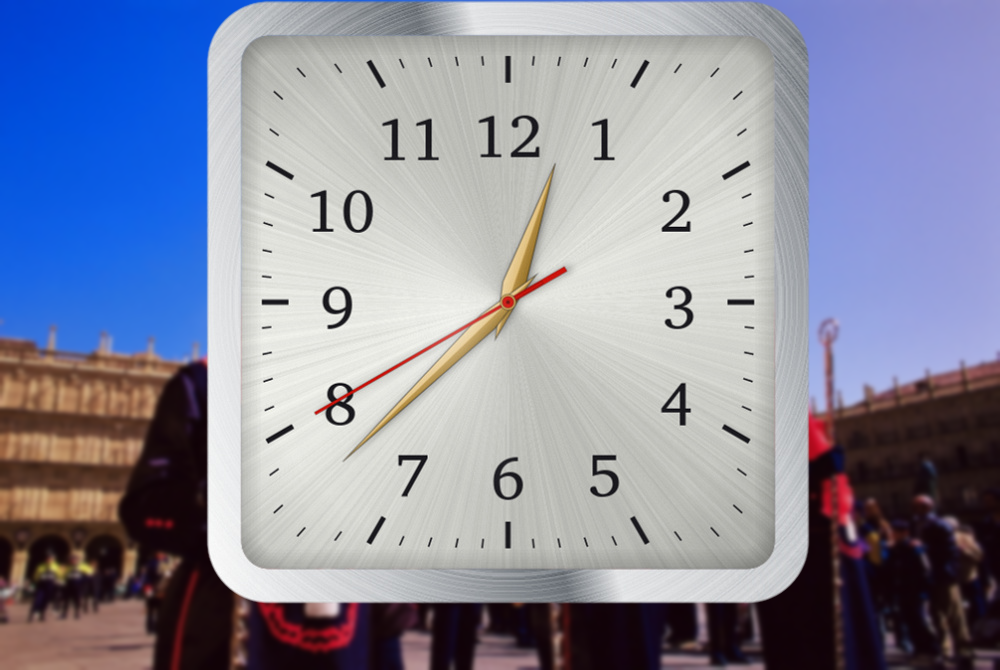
12:37:40
